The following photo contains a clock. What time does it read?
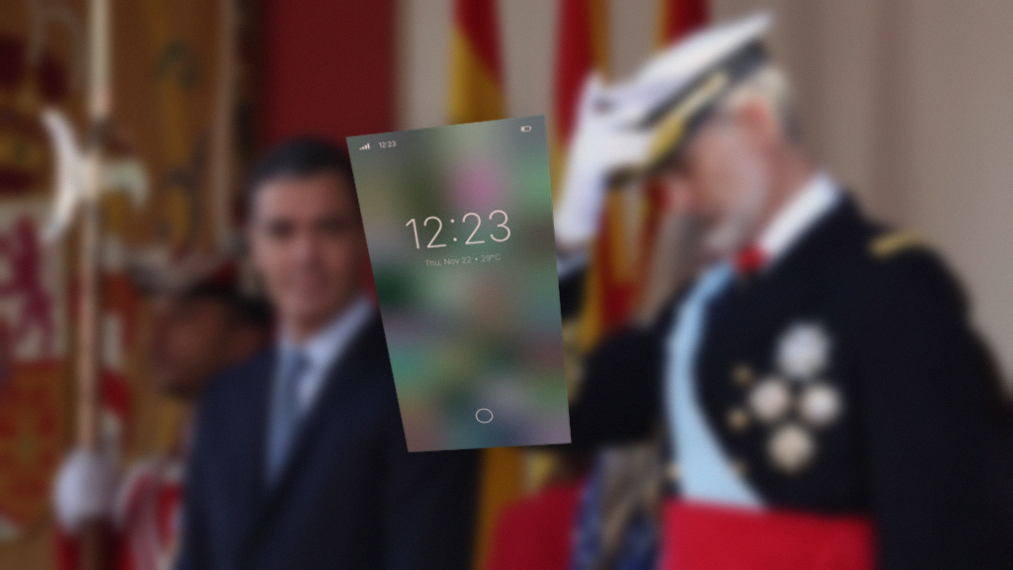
12:23
